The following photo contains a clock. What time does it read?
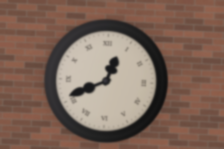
12:41
